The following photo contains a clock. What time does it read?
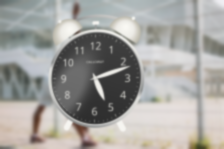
5:12
